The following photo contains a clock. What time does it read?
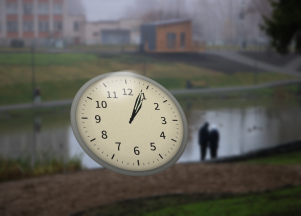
1:04
